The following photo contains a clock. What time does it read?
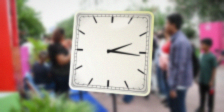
2:16
